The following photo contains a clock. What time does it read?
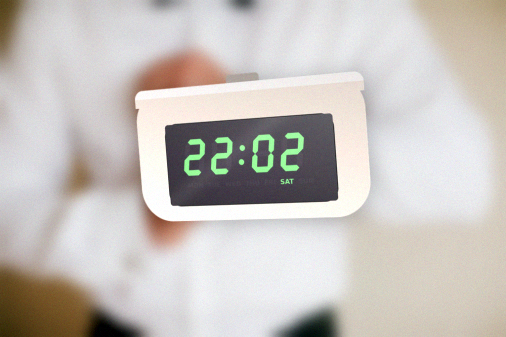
22:02
